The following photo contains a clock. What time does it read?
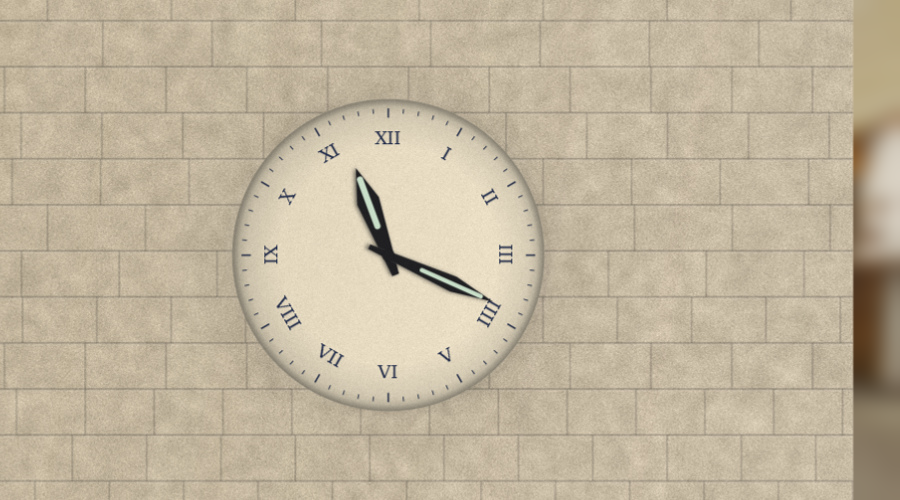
11:19
